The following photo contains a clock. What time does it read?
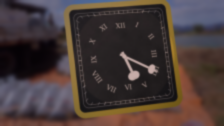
5:20
